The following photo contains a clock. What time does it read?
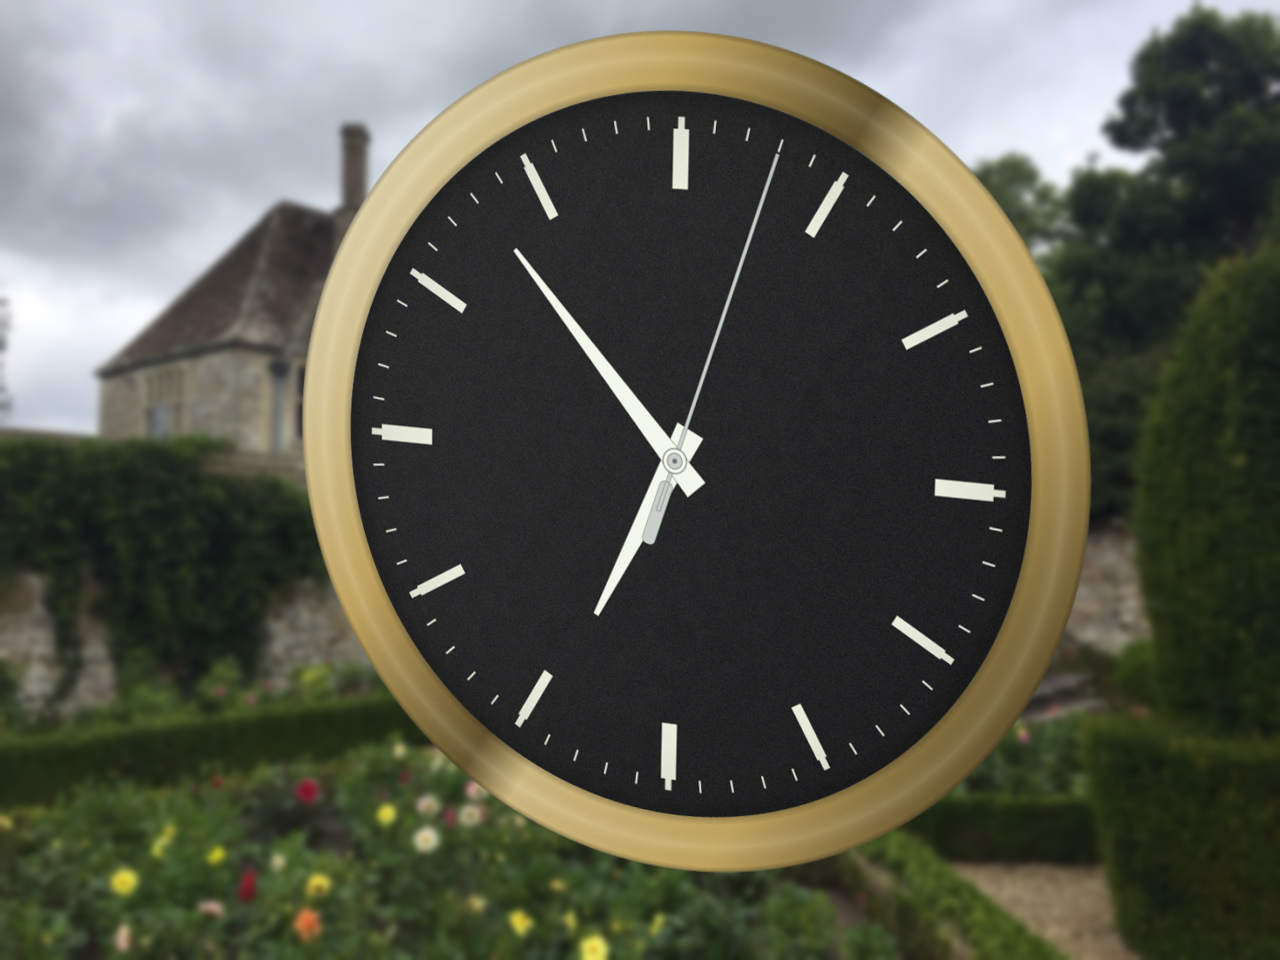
6:53:03
